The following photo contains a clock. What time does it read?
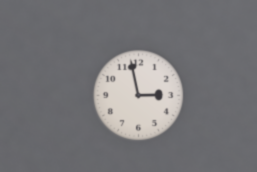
2:58
